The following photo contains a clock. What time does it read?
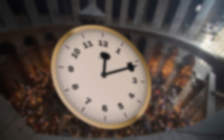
12:11
